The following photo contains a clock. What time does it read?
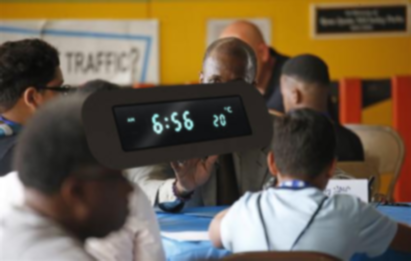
6:56
